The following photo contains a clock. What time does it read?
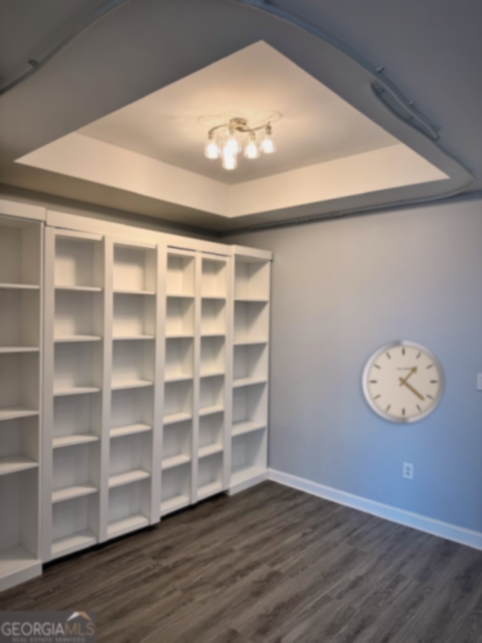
1:22
